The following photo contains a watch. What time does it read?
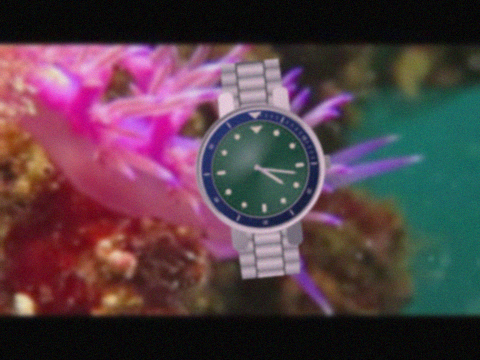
4:17
